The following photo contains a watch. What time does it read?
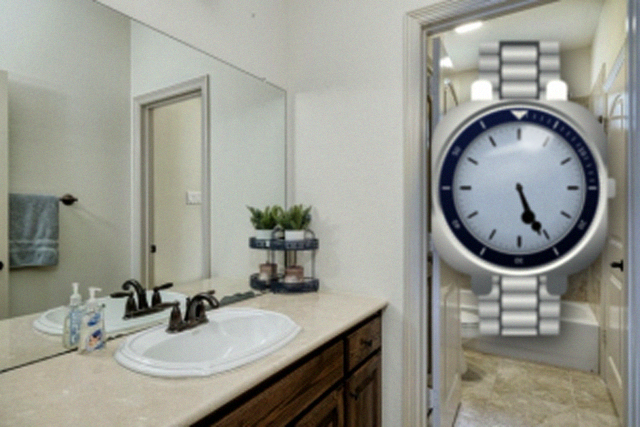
5:26
